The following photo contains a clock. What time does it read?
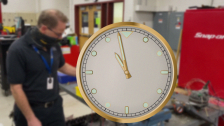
10:58
